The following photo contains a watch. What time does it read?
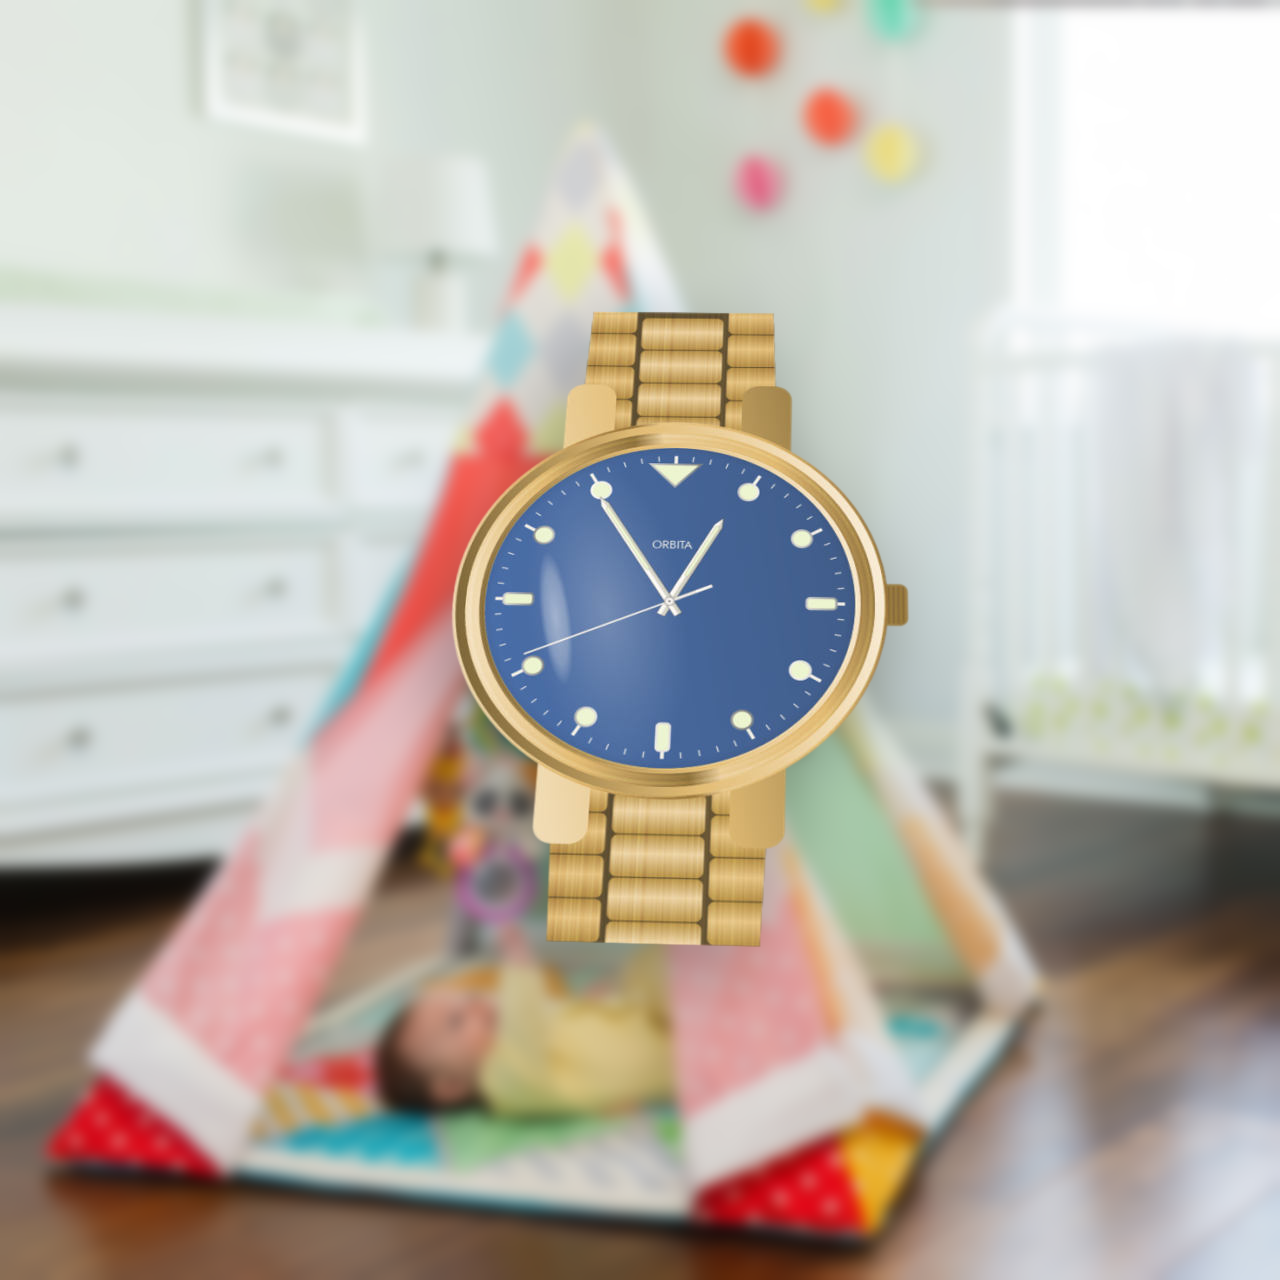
12:54:41
